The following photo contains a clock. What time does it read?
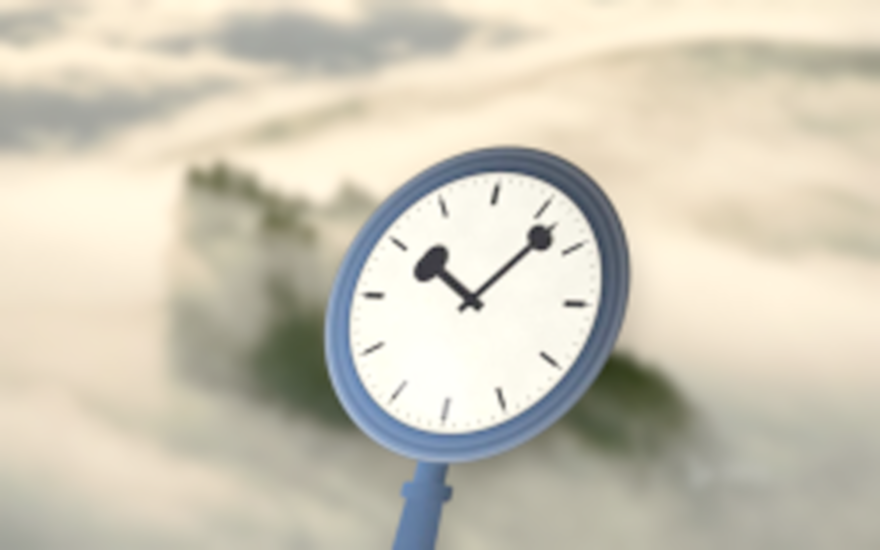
10:07
